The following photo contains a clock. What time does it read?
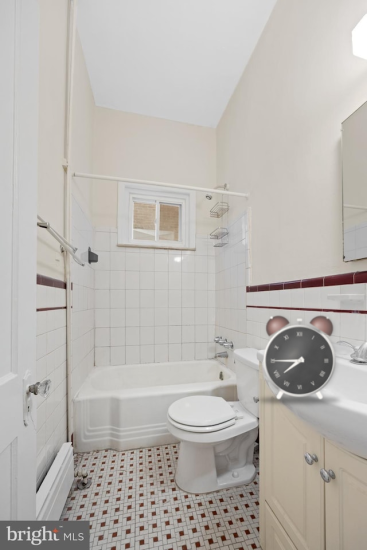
7:45
